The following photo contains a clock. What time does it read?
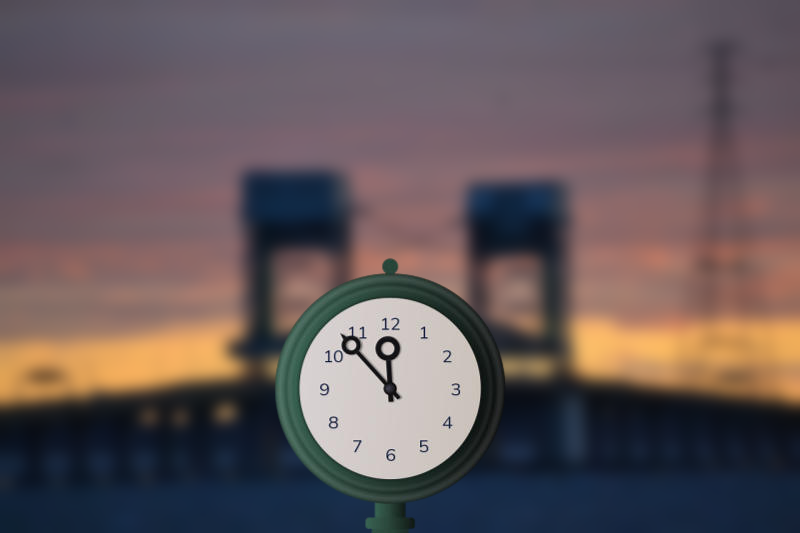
11:53
